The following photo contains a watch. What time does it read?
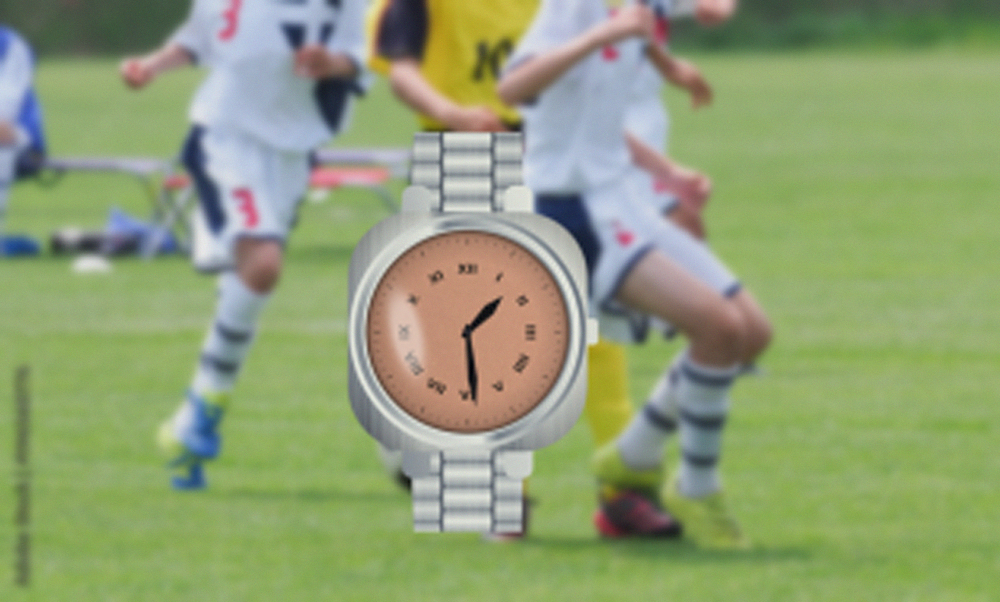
1:29
